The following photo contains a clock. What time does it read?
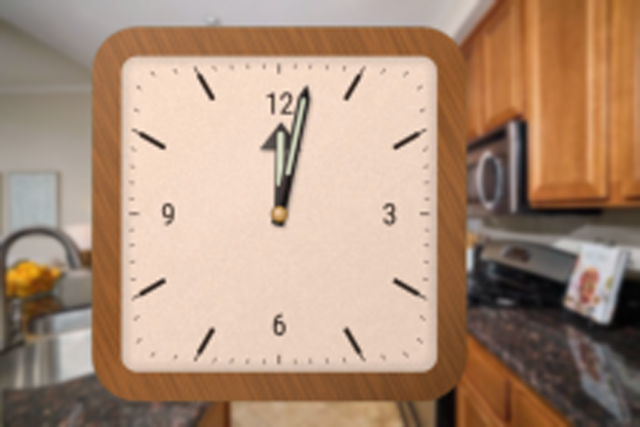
12:02
